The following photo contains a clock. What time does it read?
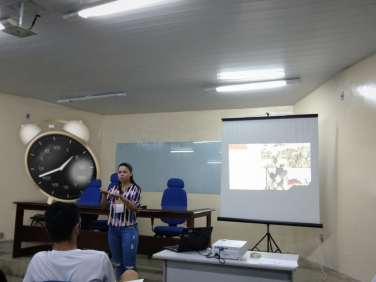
1:42
